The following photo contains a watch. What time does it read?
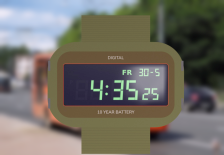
4:35:25
